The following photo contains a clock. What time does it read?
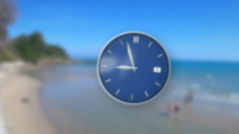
8:57
